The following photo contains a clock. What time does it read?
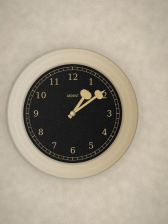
1:09
